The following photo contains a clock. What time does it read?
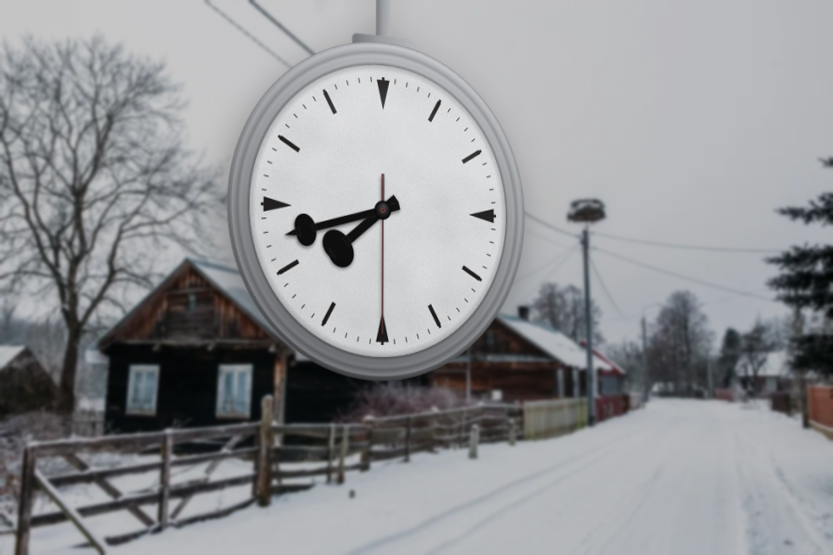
7:42:30
